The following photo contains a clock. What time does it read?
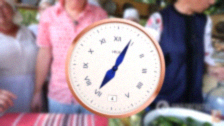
7:04
